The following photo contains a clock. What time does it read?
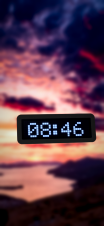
8:46
